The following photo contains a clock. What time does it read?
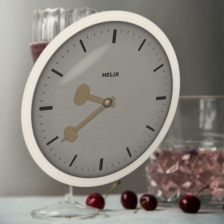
9:39
